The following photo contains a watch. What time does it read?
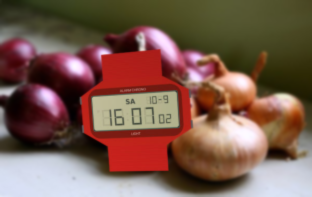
16:07
